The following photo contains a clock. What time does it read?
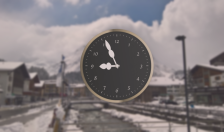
8:56
